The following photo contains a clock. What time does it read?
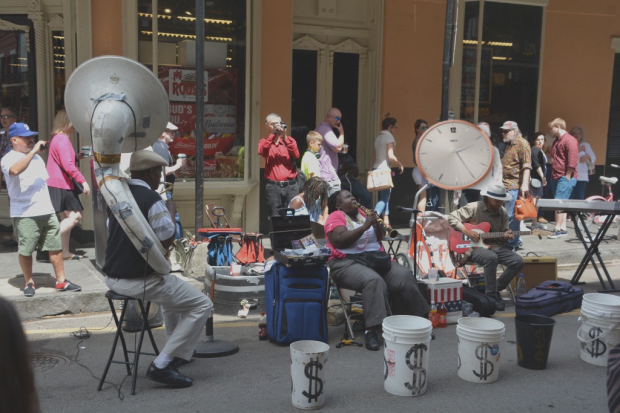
2:25
